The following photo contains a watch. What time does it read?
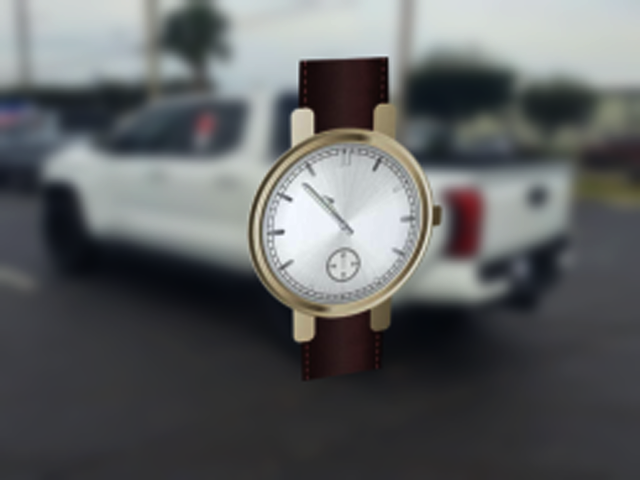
10:53
